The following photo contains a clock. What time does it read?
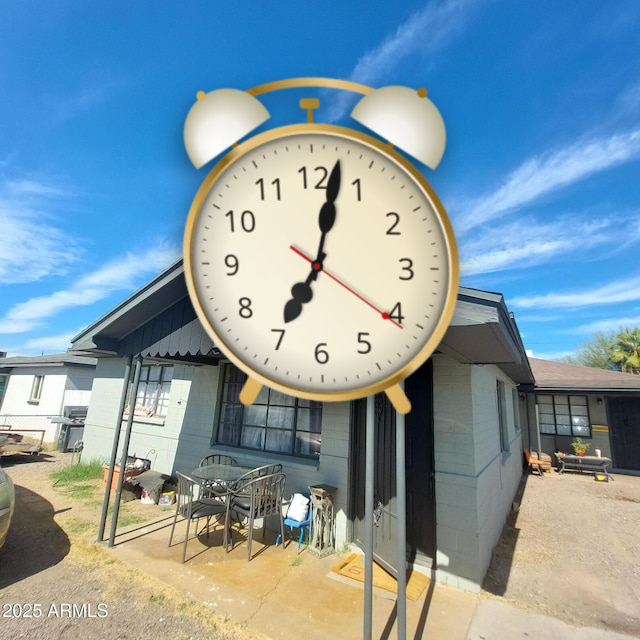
7:02:21
